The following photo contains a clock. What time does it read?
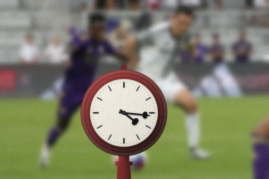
4:16
